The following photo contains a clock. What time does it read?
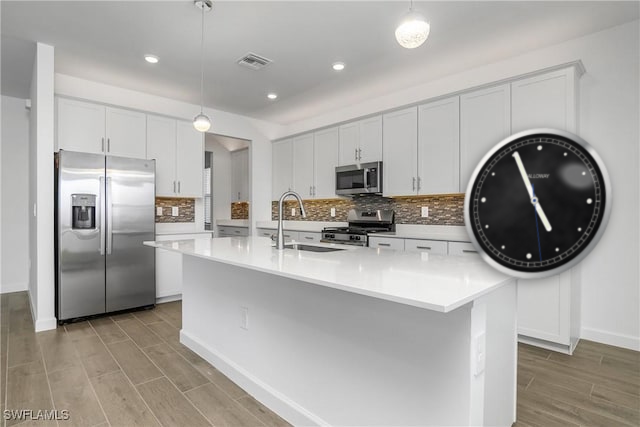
4:55:28
